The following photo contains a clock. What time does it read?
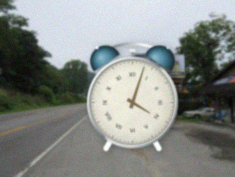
4:03
